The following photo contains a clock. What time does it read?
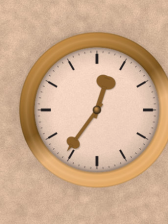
12:36
